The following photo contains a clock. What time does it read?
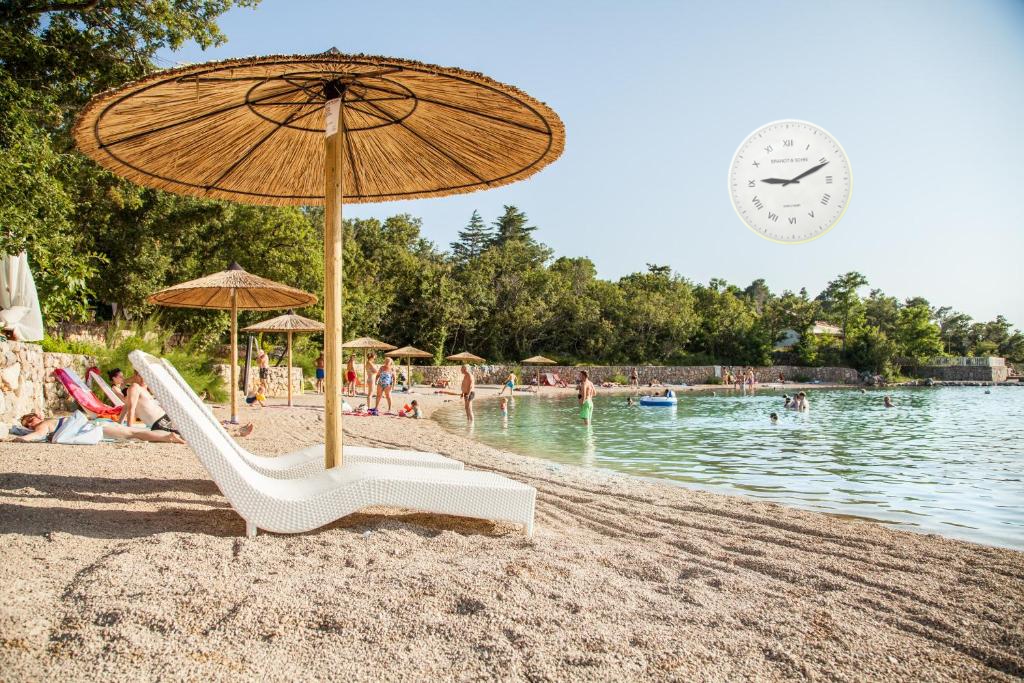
9:11
